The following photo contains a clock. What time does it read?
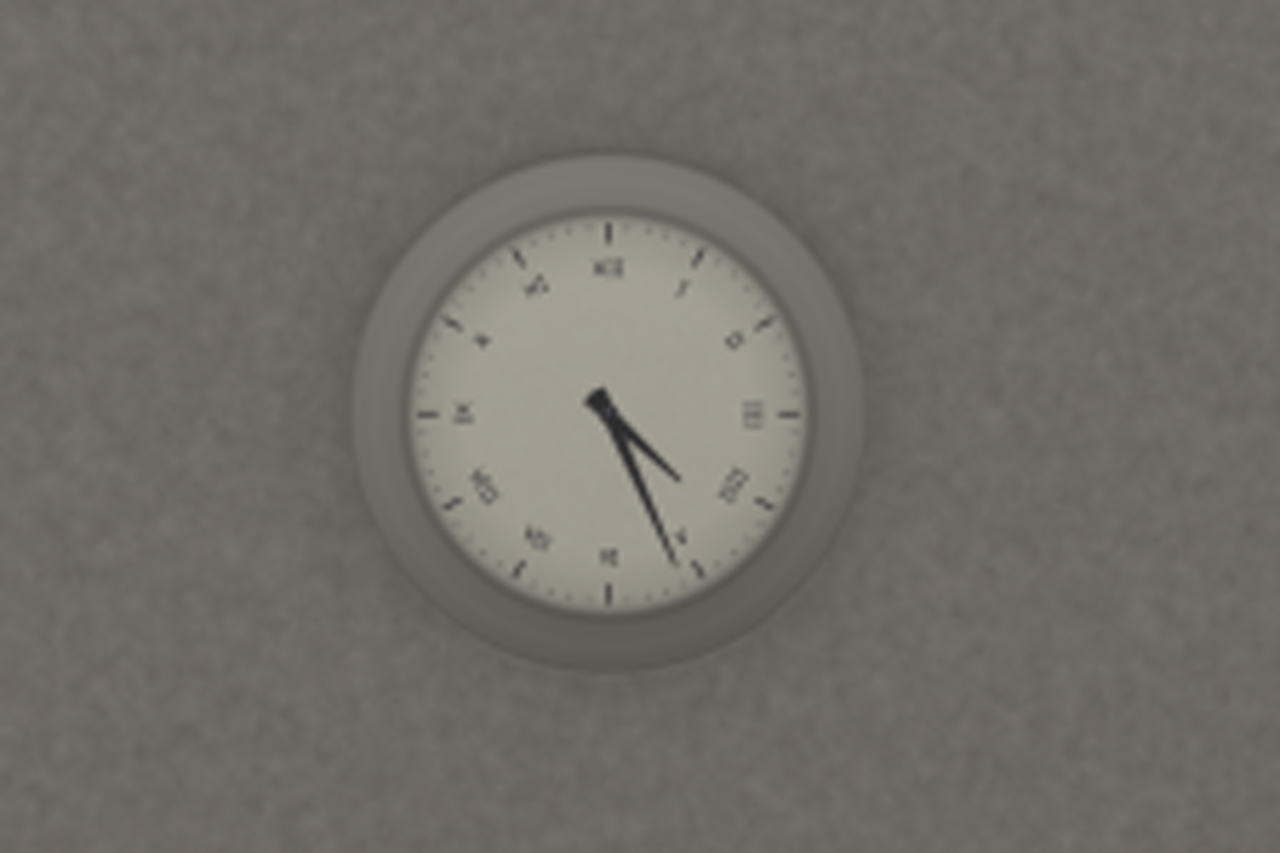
4:26
